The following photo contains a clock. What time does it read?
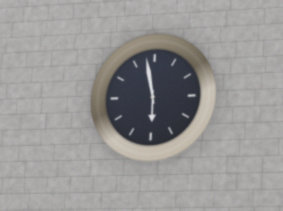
5:58
